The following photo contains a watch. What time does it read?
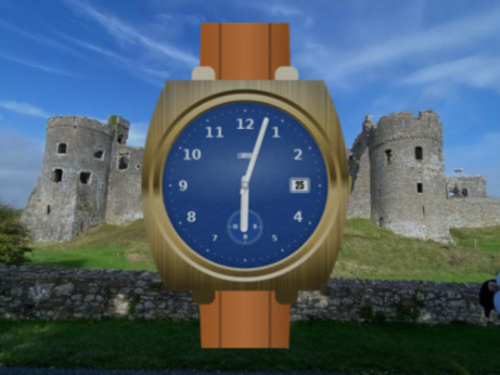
6:03
